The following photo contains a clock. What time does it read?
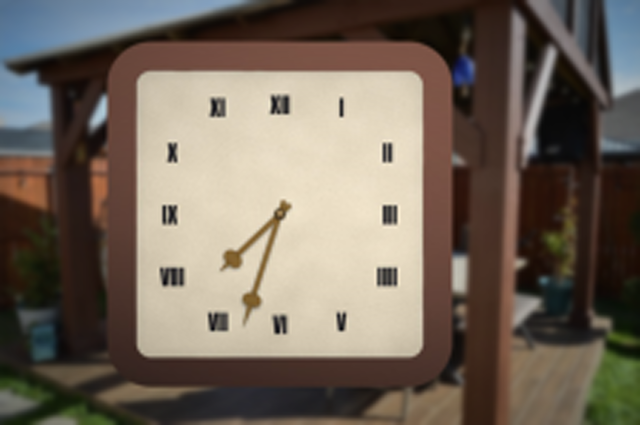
7:33
